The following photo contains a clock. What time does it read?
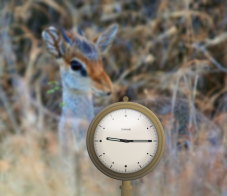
9:15
